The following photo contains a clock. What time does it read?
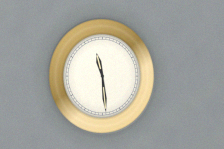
11:29
